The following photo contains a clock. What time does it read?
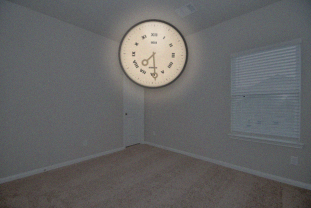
7:29
